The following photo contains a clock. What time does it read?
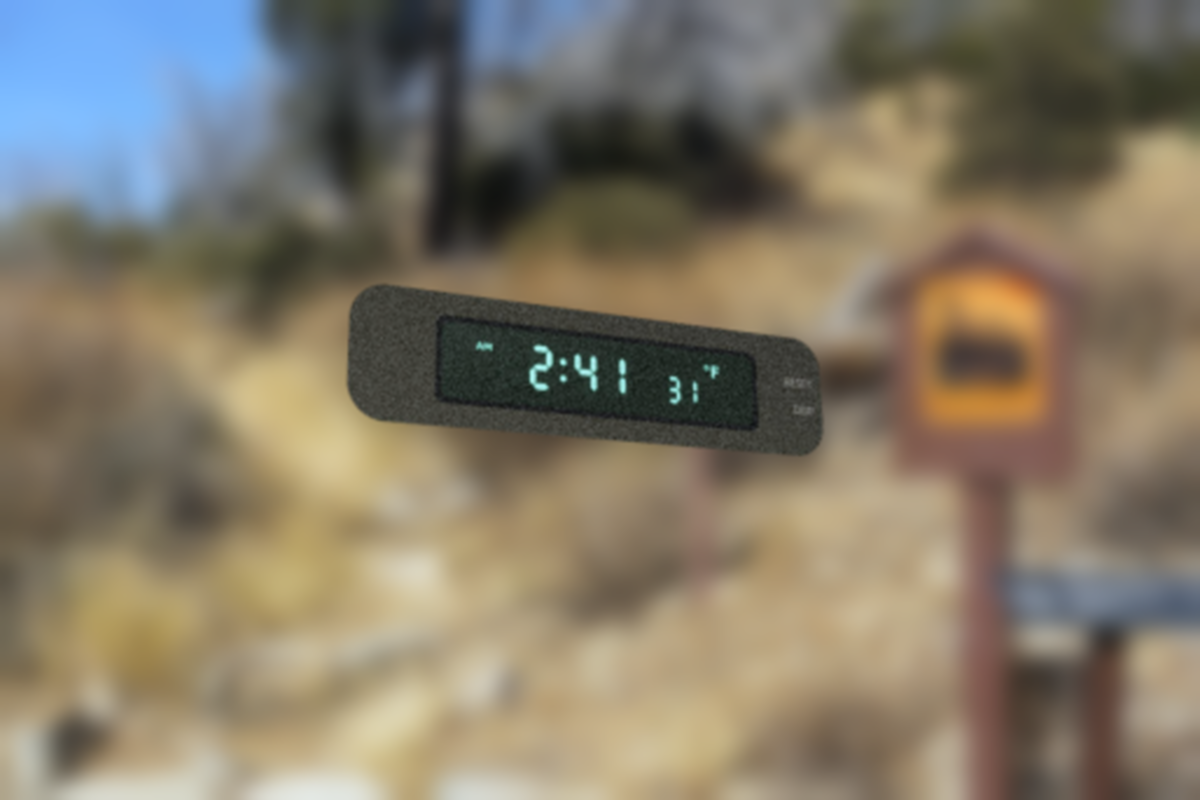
2:41
